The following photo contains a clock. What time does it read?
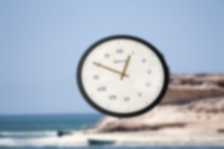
12:50
